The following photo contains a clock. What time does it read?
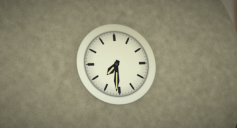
7:31
